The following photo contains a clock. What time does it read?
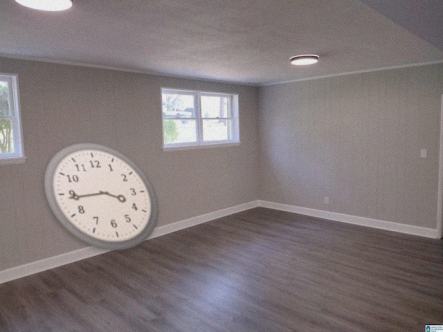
3:44
